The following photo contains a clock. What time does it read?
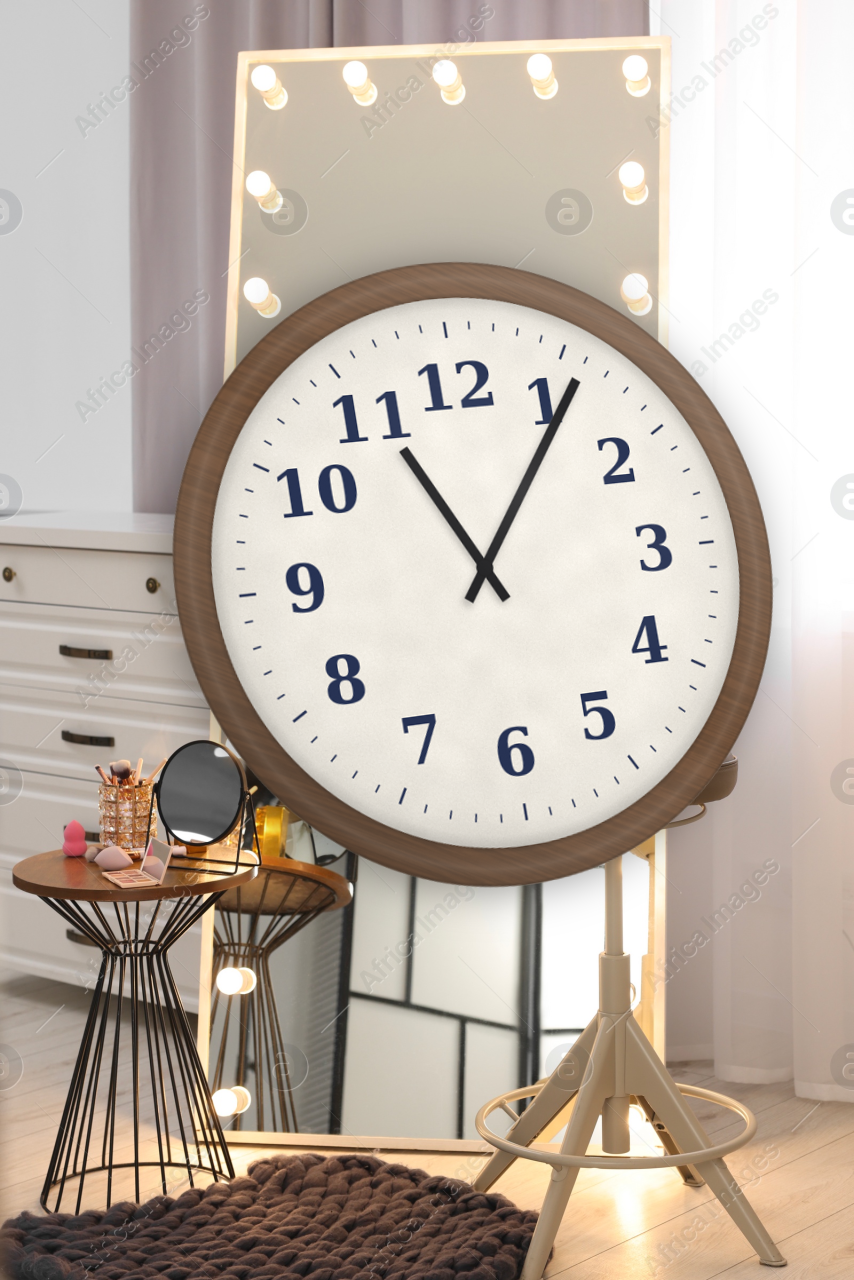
11:06
